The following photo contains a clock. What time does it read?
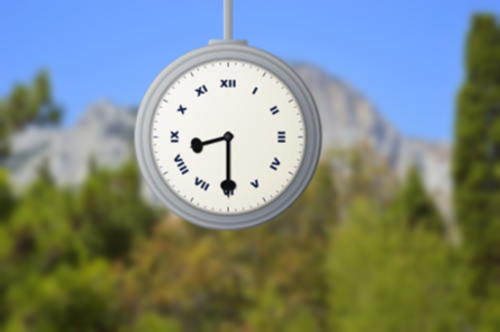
8:30
